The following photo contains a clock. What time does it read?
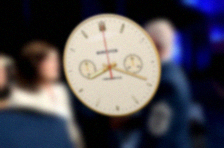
8:19
